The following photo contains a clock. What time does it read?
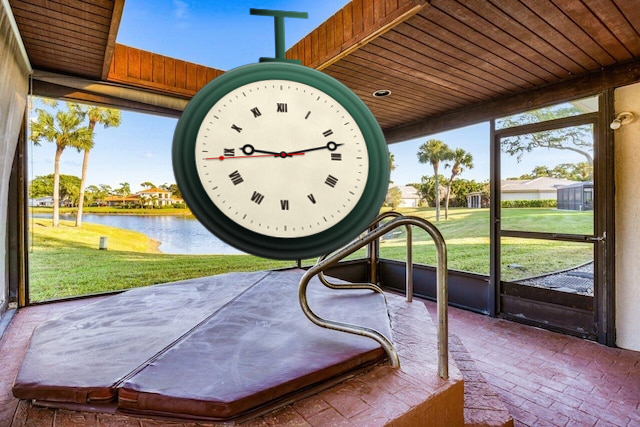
9:12:44
